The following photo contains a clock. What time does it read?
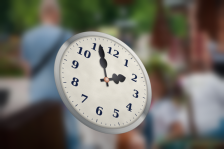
1:56
